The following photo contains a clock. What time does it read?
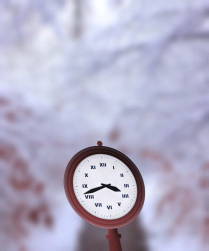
3:42
